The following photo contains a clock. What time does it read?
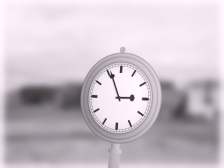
2:56
